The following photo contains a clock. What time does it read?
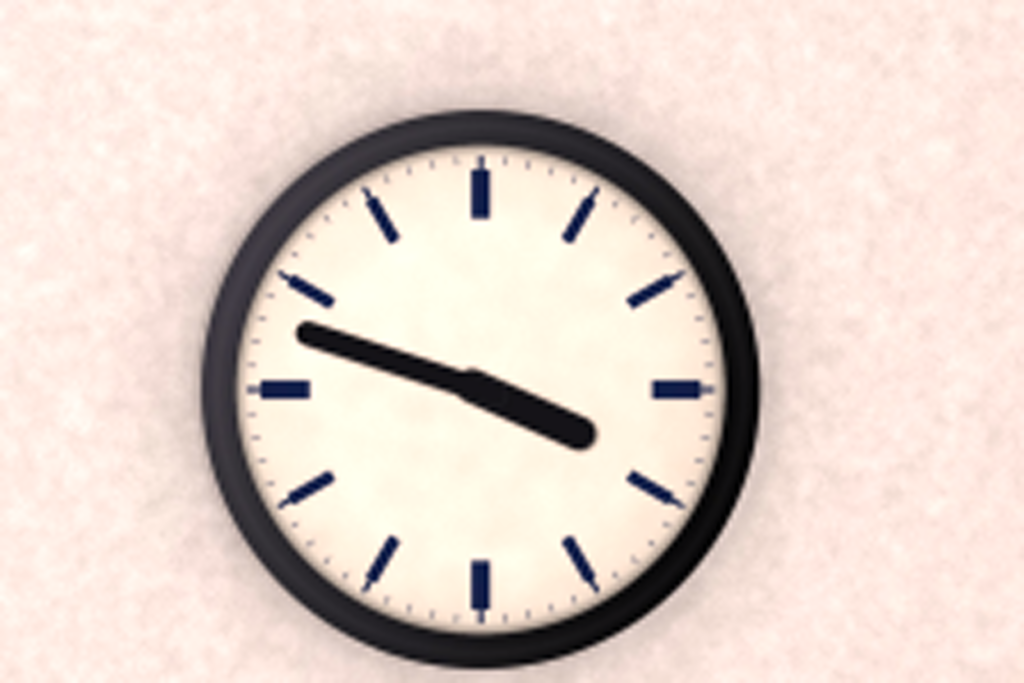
3:48
